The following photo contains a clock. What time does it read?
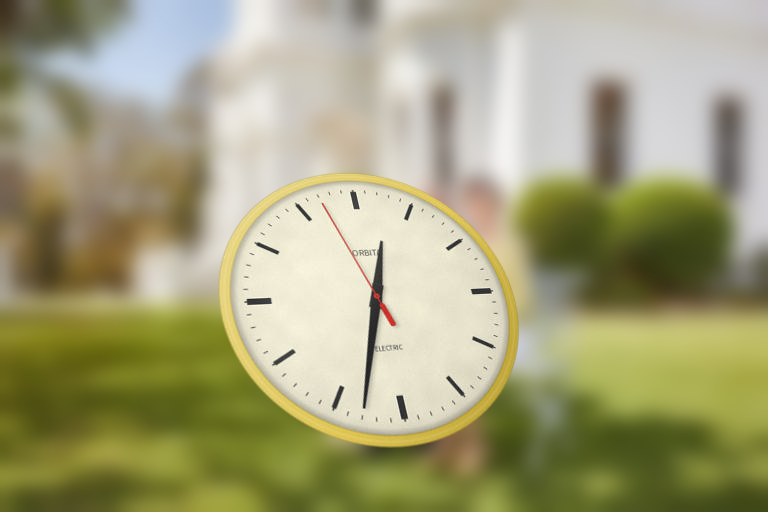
12:32:57
